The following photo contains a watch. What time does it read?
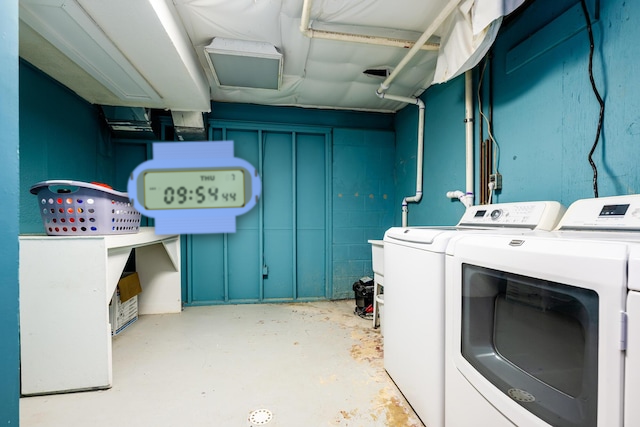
9:54:44
